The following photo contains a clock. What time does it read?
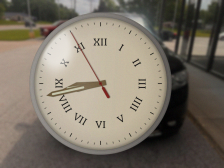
8:42:55
